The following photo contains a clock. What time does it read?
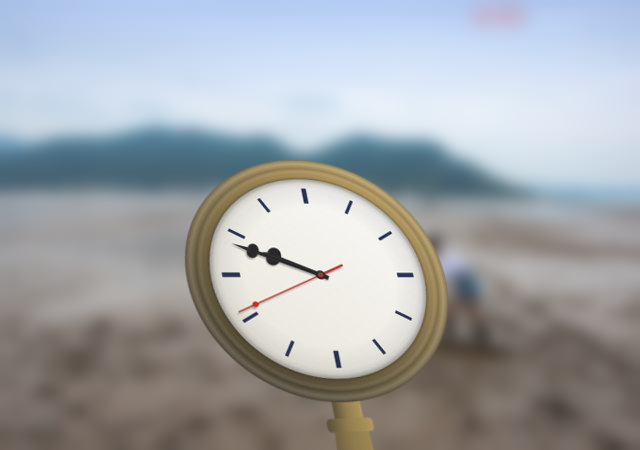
9:48:41
